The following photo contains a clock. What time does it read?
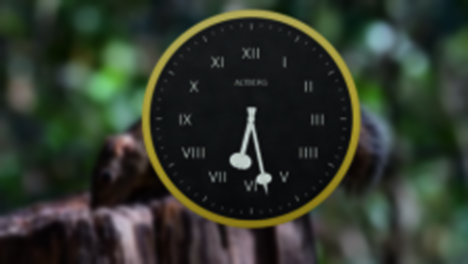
6:28
